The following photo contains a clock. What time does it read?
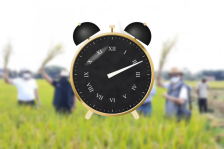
2:11
